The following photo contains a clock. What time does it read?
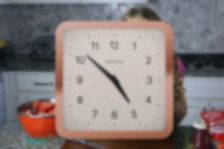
4:52
